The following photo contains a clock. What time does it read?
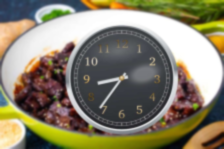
8:36
